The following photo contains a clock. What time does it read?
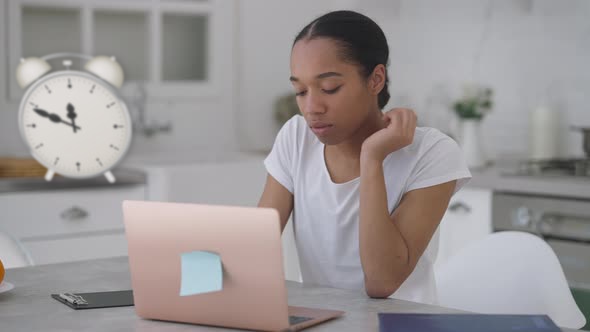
11:49
